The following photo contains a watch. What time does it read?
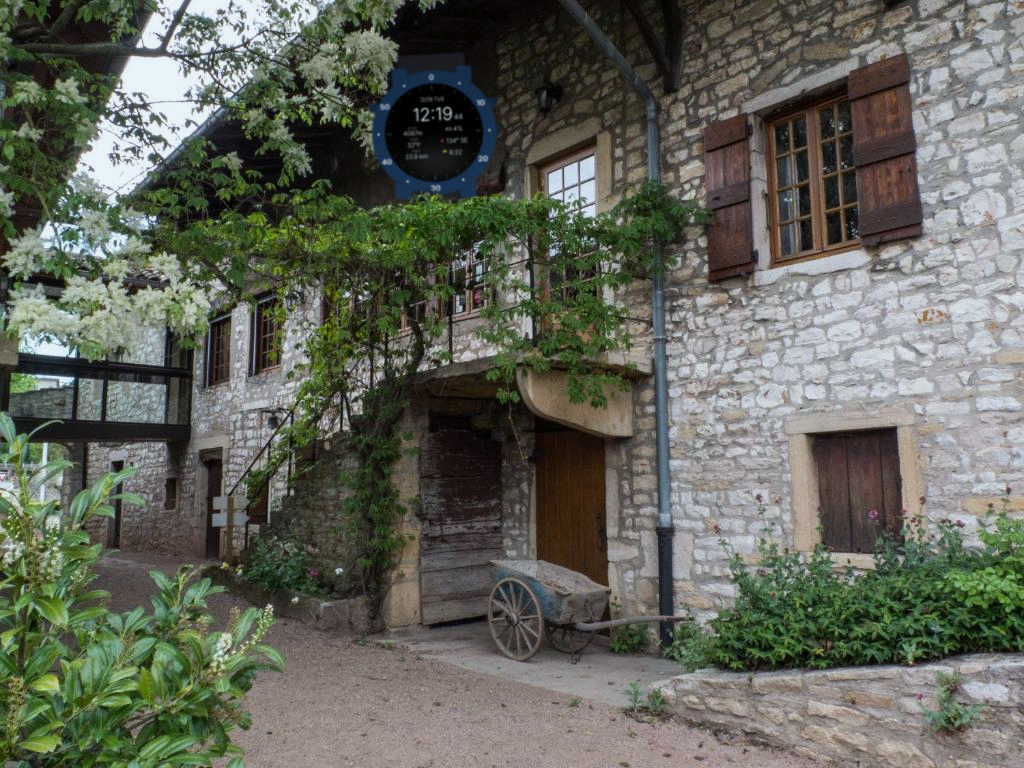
12:19
